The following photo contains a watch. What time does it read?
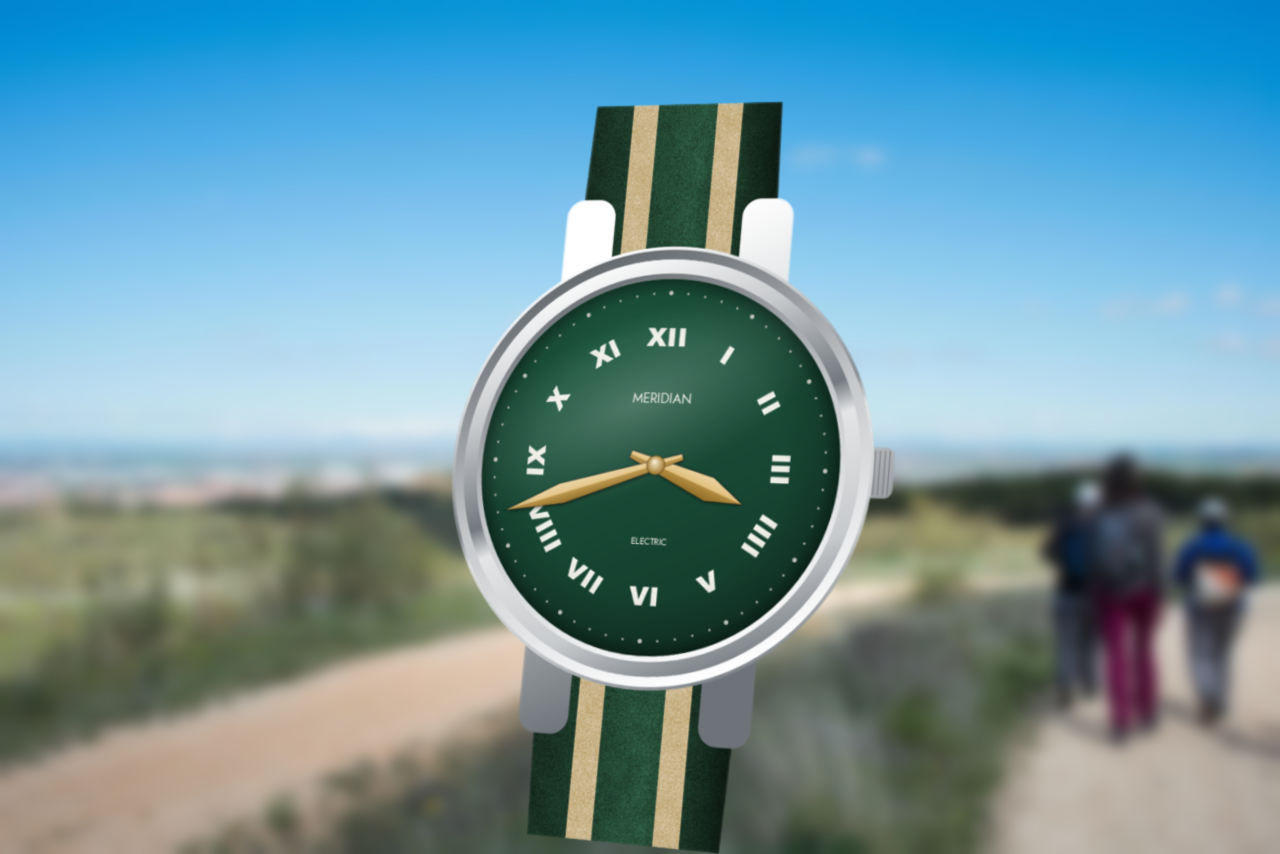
3:42
